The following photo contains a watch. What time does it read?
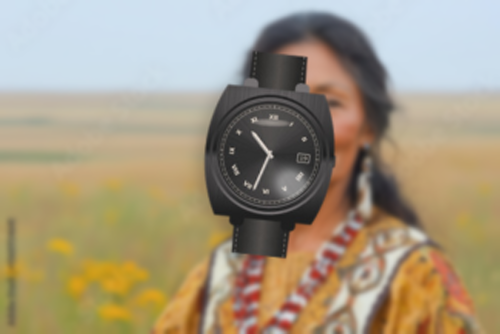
10:33
